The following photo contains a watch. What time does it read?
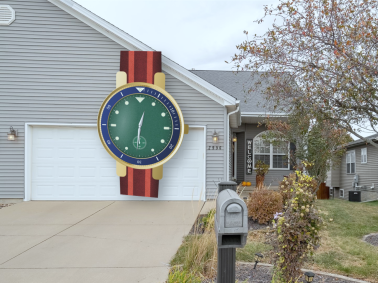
12:31
